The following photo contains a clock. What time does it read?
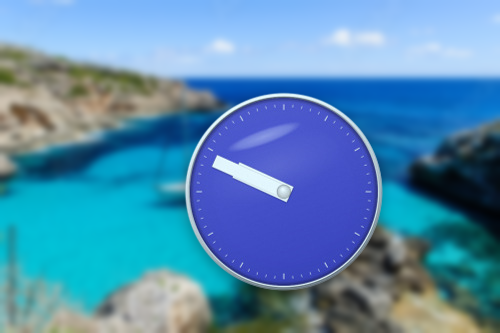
9:49
